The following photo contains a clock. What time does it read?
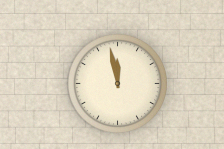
11:58
